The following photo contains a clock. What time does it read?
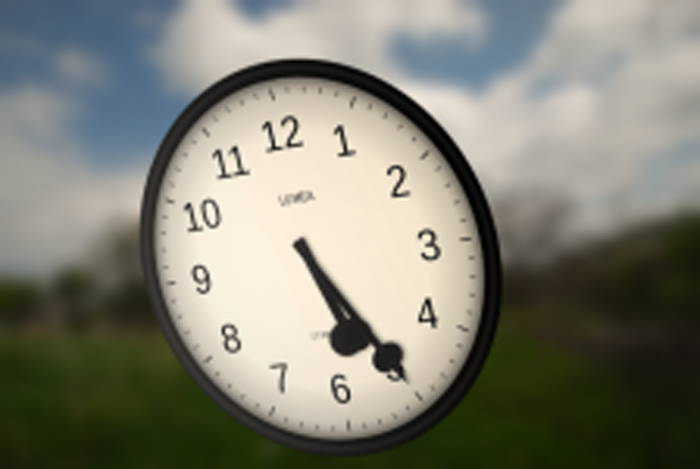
5:25
